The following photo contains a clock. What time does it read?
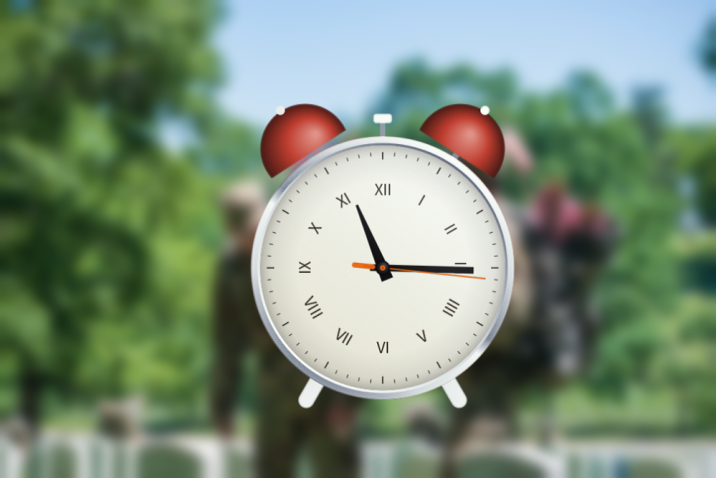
11:15:16
